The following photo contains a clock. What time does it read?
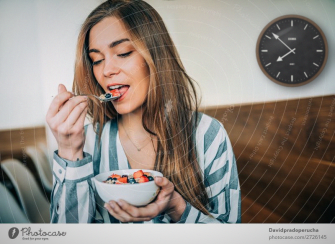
7:52
